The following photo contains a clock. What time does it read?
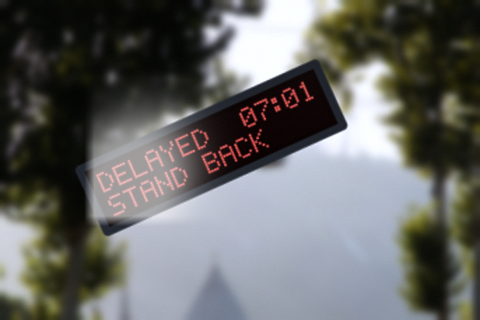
7:01
